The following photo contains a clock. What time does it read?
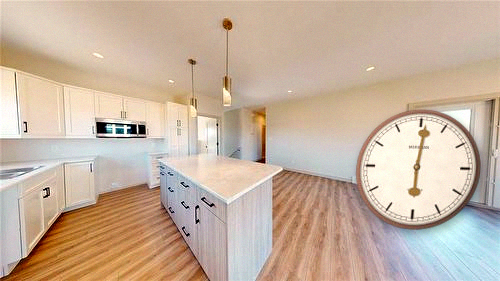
6:01
